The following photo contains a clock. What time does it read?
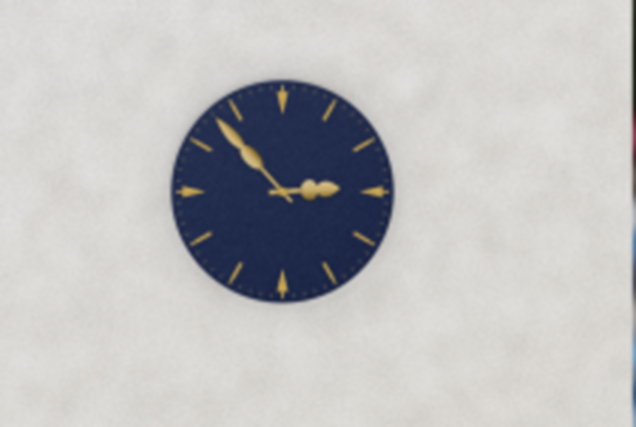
2:53
